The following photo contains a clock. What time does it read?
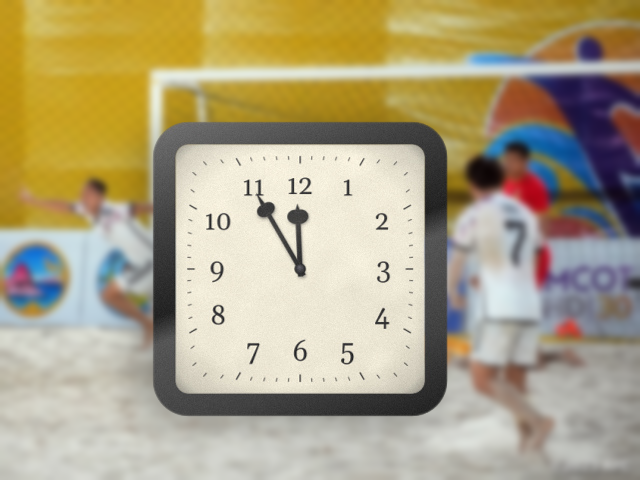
11:55
